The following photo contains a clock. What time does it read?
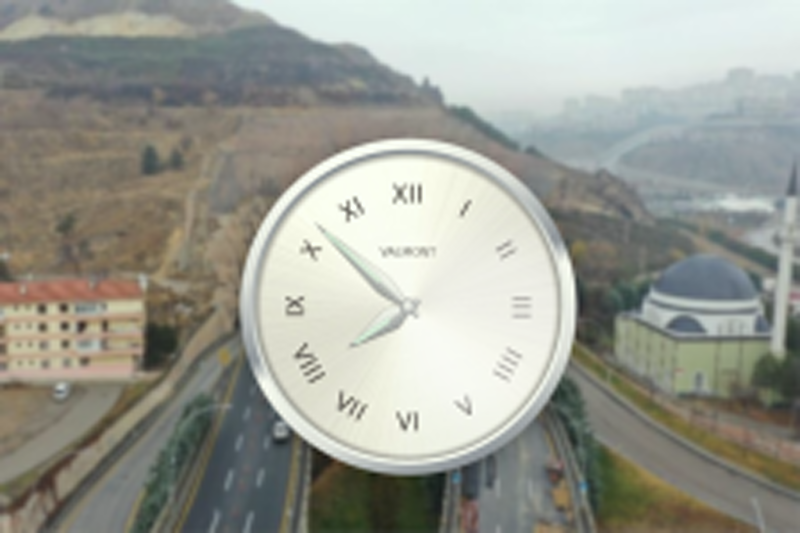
7:52
